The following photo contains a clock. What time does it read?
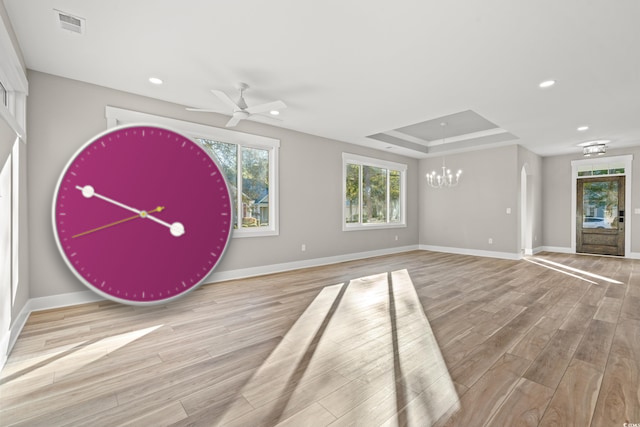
3:48:42
